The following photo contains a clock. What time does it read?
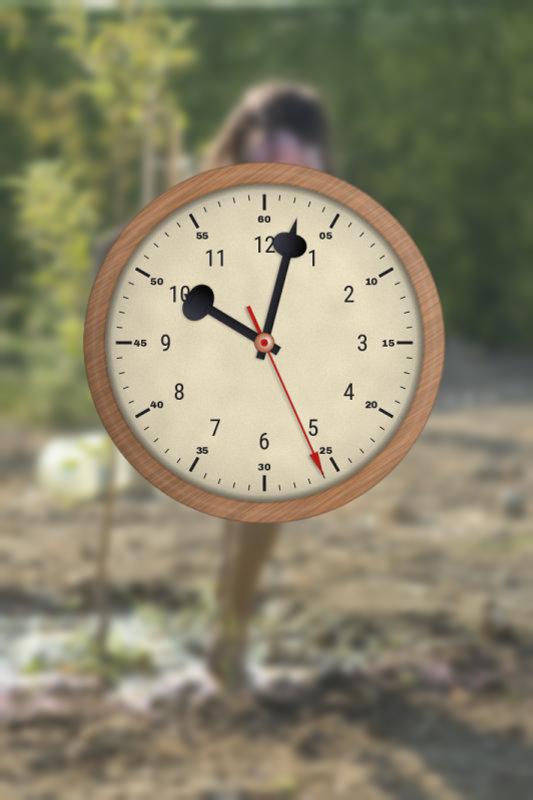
10:02:26
